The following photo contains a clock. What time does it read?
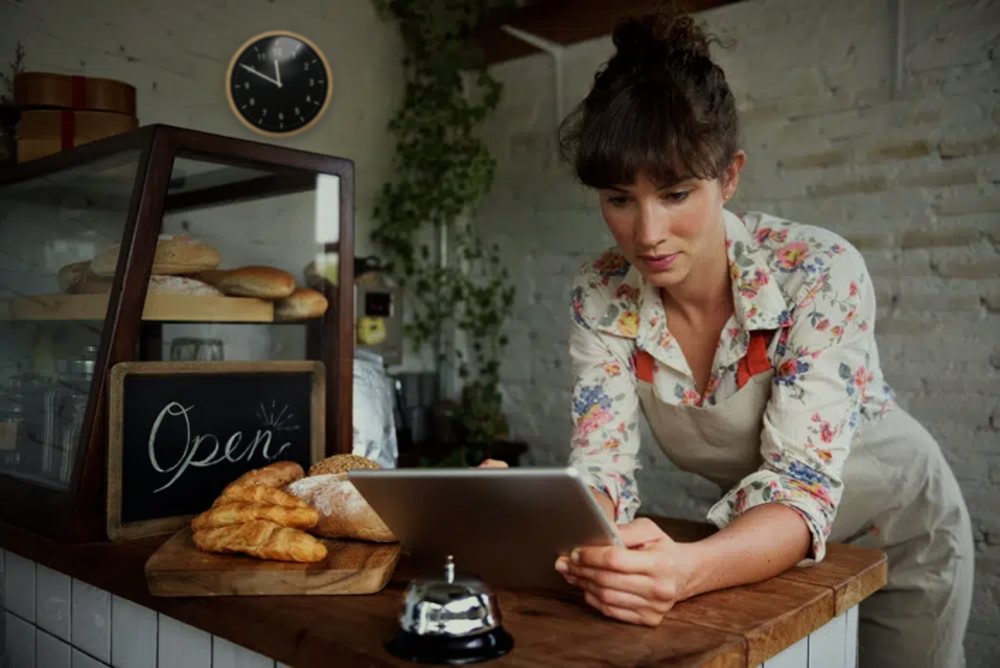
11:50
